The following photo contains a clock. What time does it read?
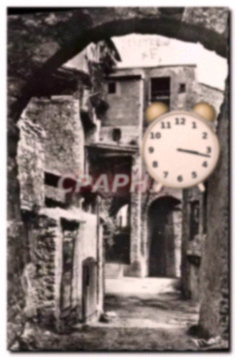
3:17
